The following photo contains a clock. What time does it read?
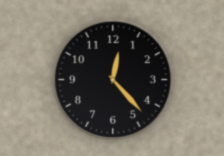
12:23
